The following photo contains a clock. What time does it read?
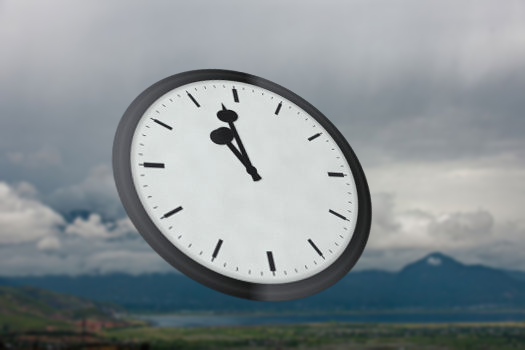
10:58
